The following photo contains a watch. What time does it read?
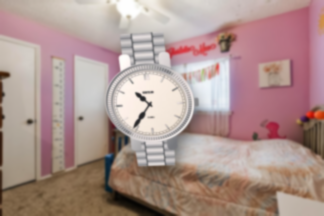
10:36
